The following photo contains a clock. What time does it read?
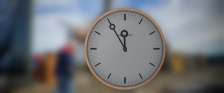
11:55
